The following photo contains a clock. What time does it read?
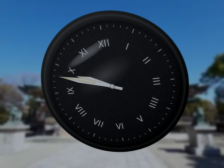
9:48
